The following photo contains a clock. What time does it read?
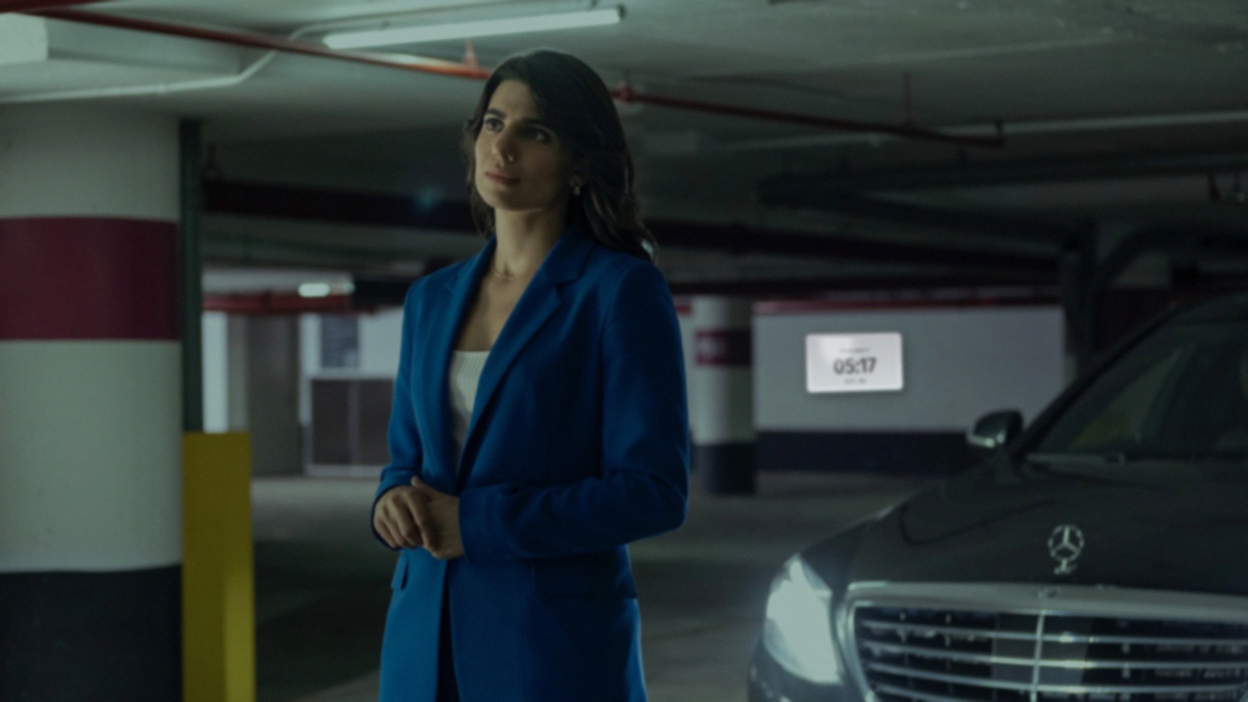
5:17
